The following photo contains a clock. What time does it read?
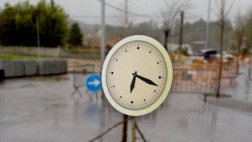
6:18
